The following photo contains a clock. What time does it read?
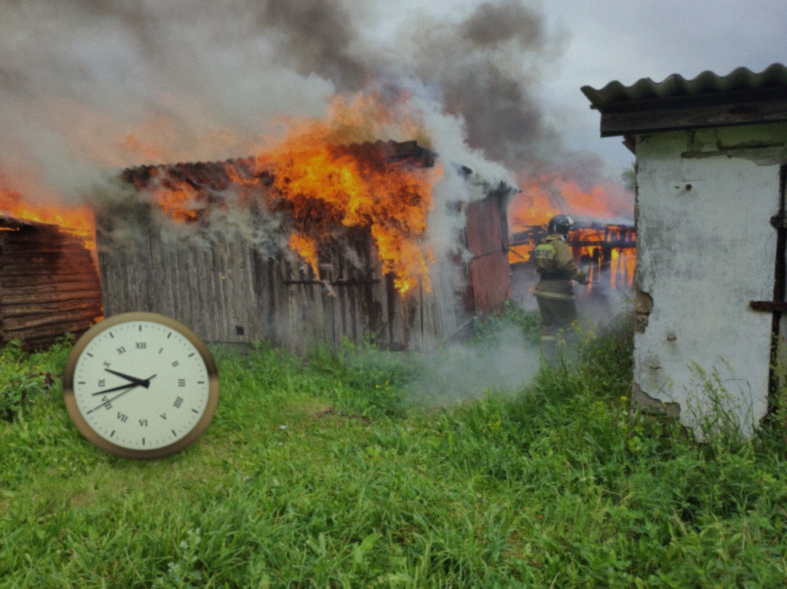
9:42:40
